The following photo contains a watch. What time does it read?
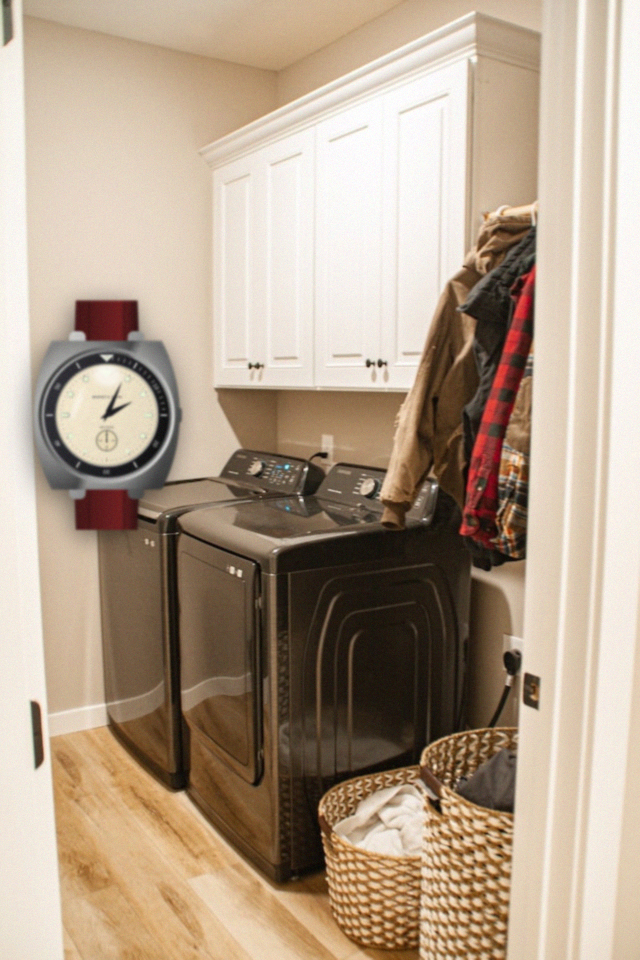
2:04
